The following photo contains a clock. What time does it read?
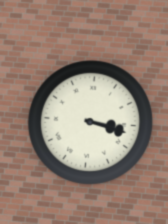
3:17
